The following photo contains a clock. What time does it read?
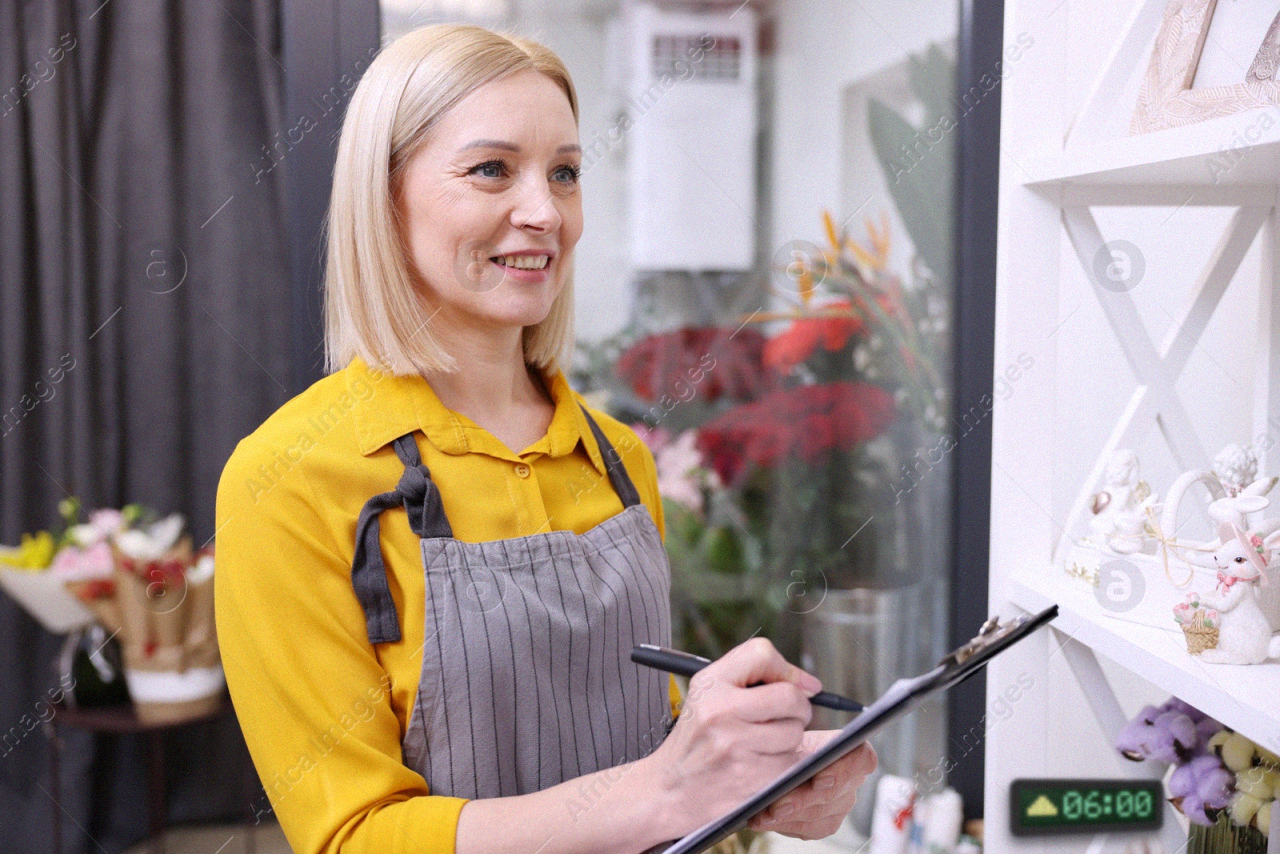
6:00
